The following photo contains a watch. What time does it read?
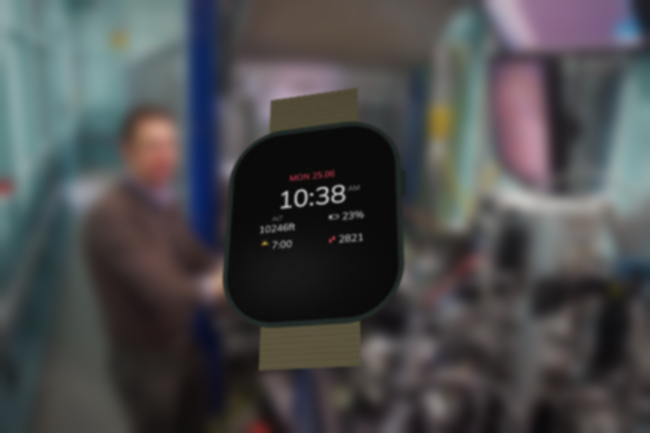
10:38
